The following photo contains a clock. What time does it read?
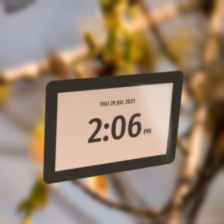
2:06
